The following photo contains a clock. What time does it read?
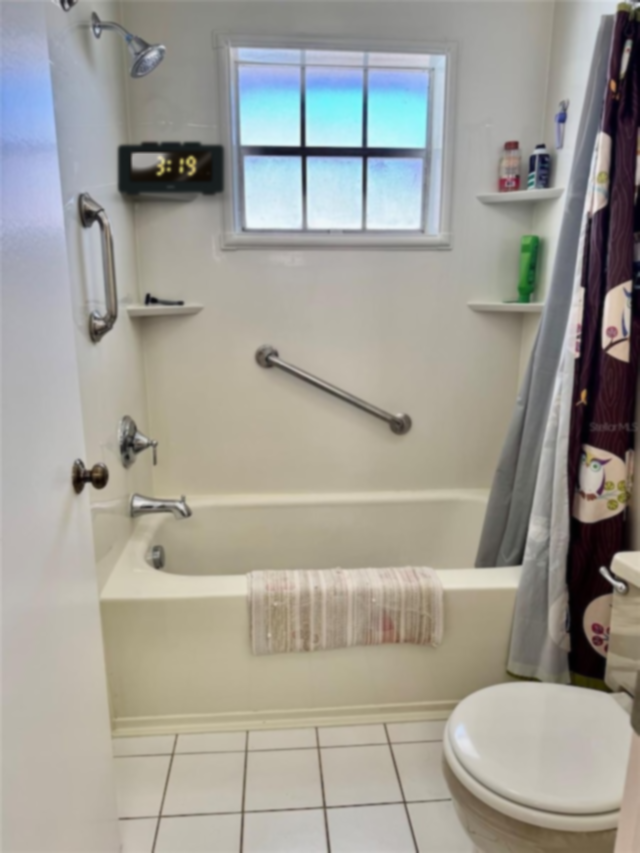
3:19
